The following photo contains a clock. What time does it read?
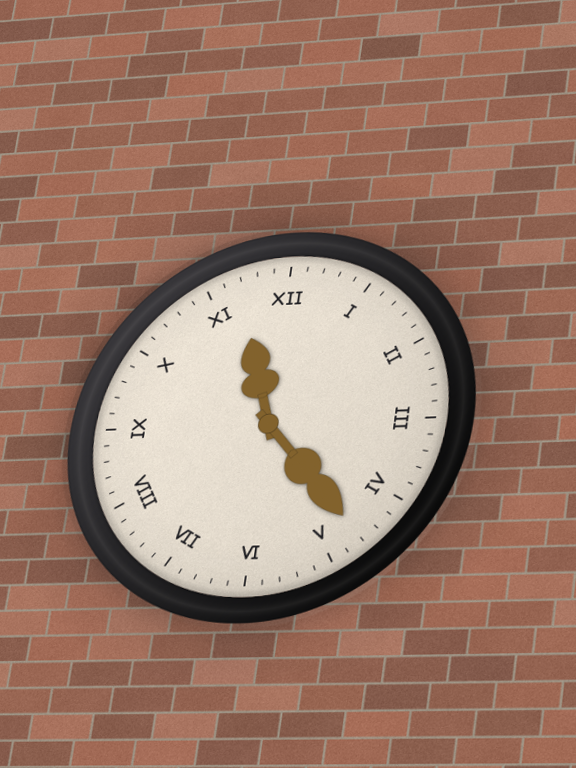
11:23
